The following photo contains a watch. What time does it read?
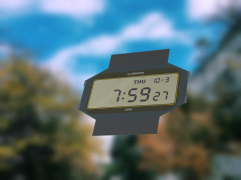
7:59:27
